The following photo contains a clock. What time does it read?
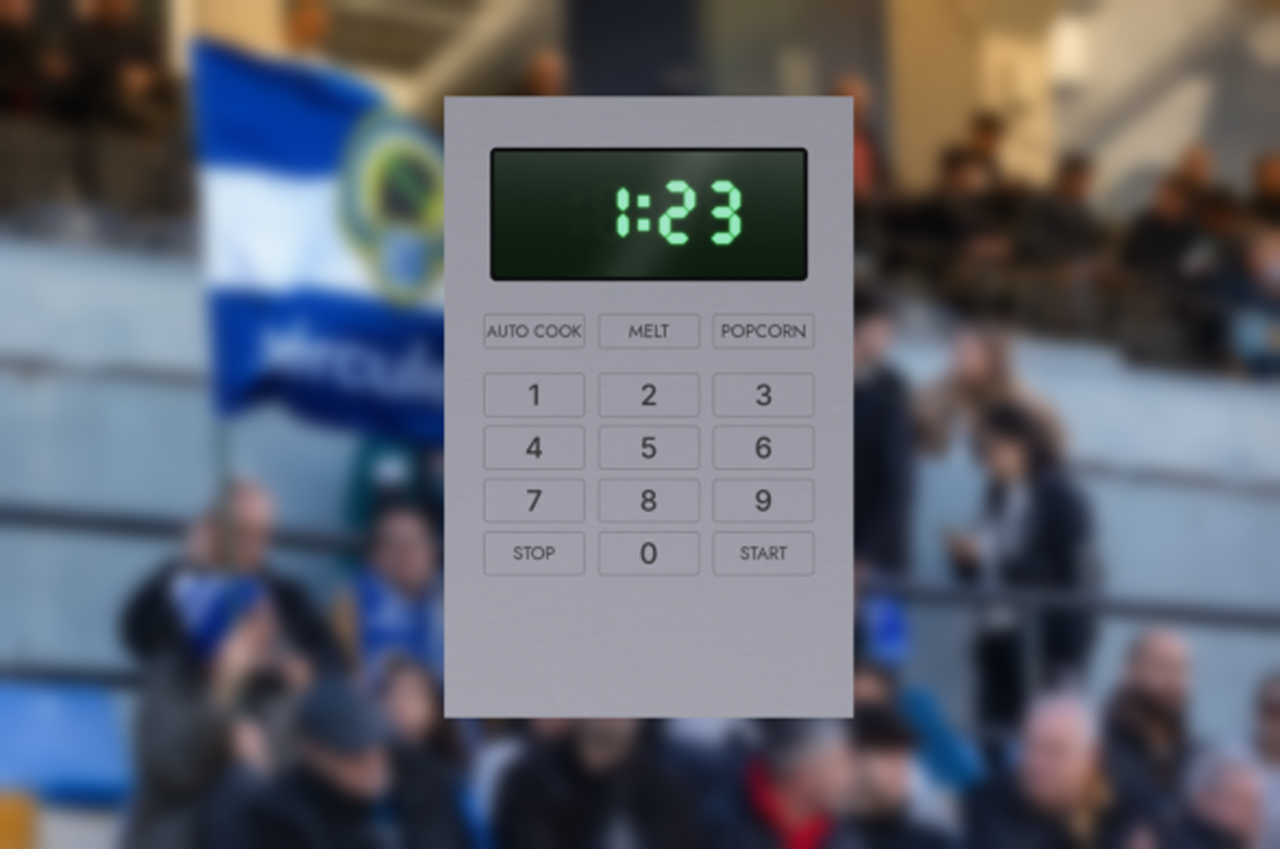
1:23
